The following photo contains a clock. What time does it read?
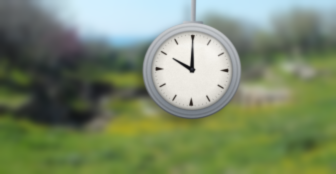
10:00
